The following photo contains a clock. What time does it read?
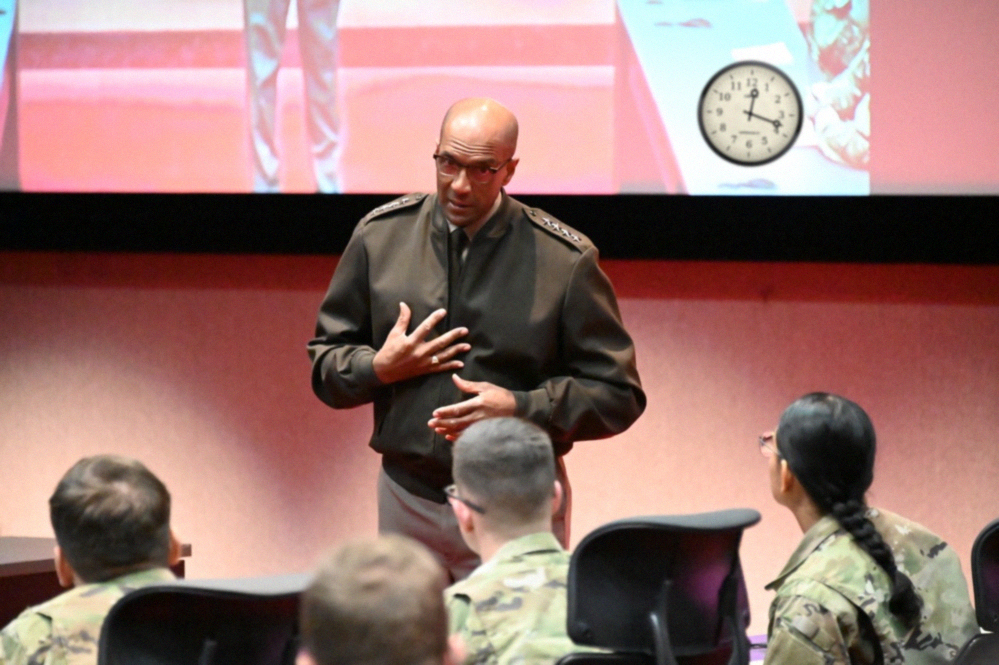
12:18
